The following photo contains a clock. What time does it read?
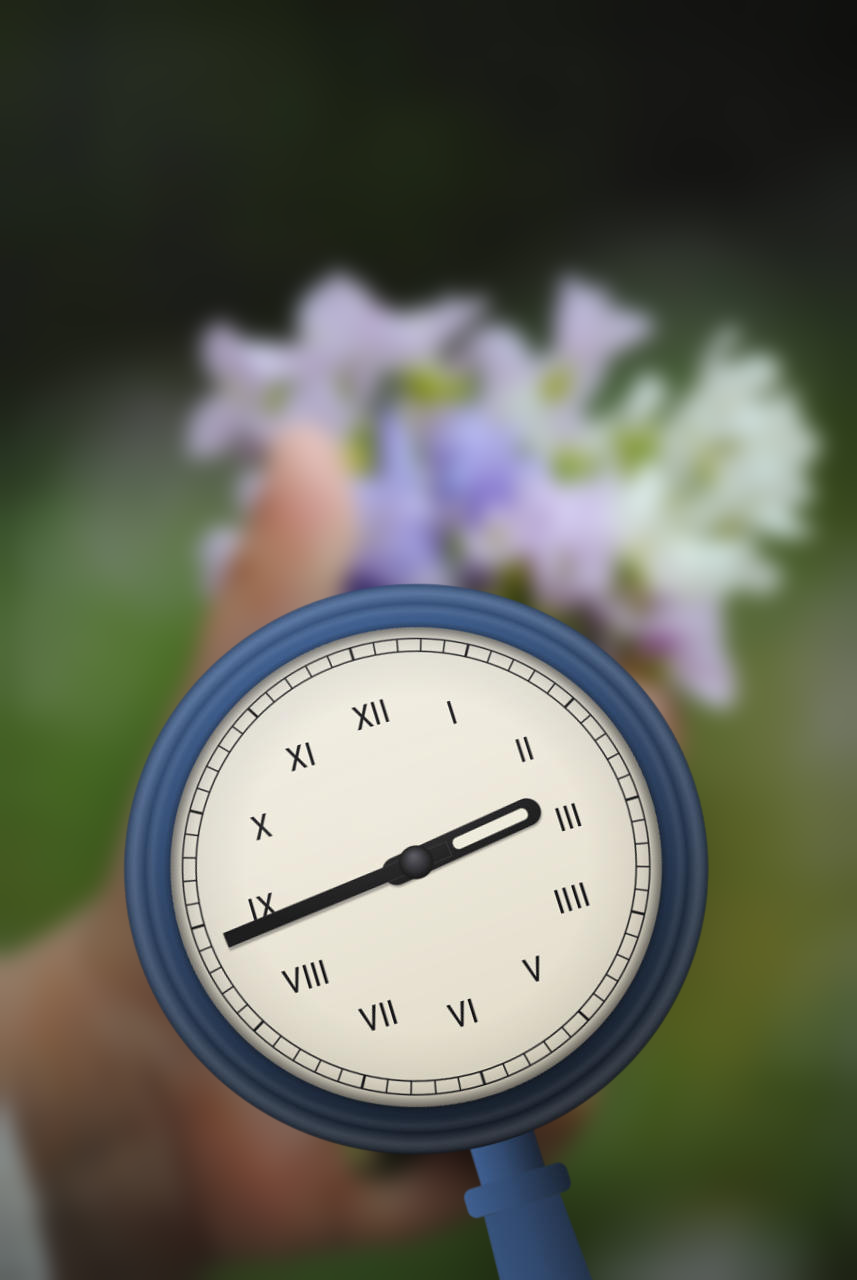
2:44
